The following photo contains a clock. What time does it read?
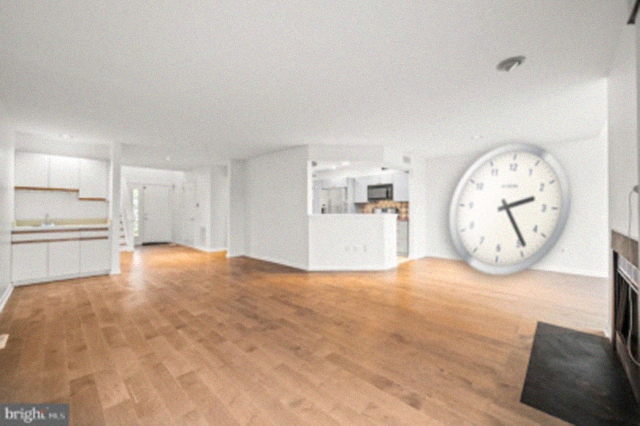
2:24
